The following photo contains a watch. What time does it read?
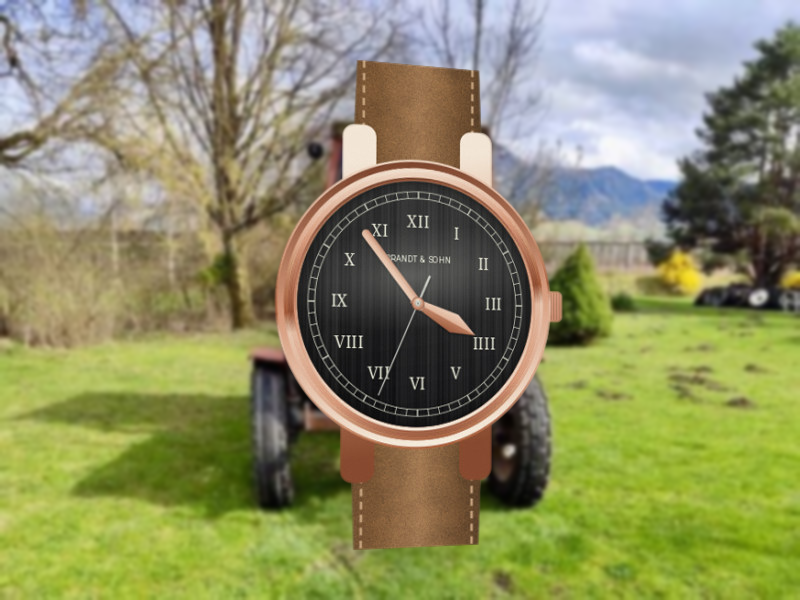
3:53:34
